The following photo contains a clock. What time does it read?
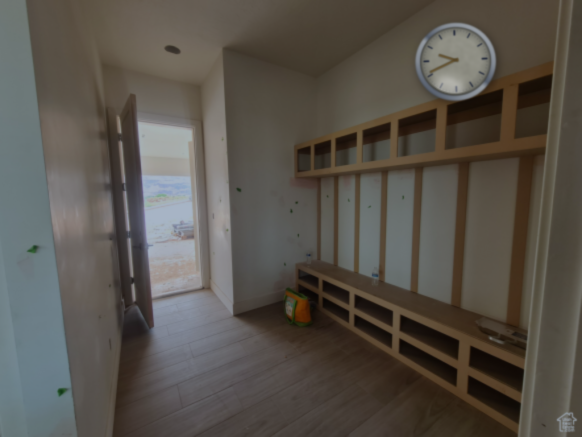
9:41
